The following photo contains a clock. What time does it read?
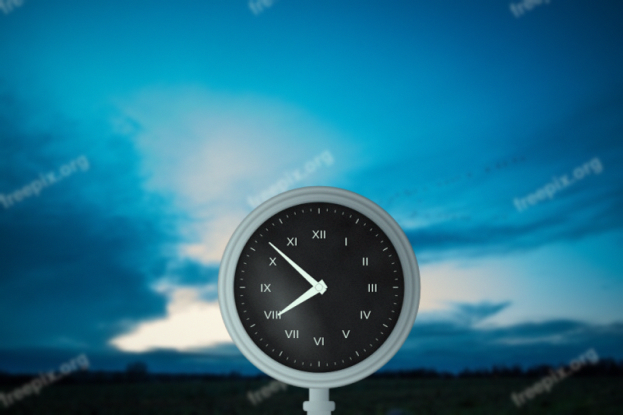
7:52
